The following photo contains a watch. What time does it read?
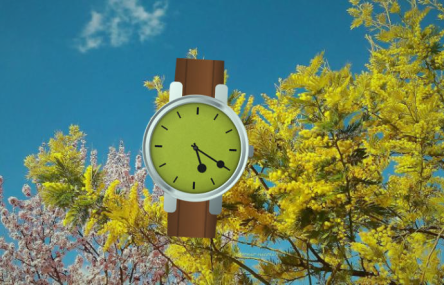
5:20
